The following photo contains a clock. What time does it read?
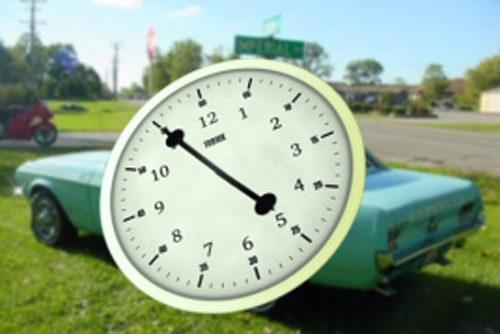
4:55
